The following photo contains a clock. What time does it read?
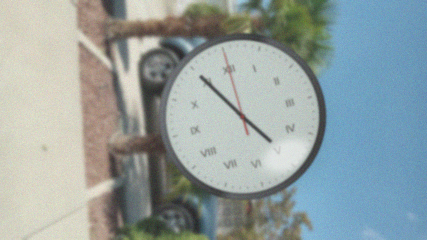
4:55:00
